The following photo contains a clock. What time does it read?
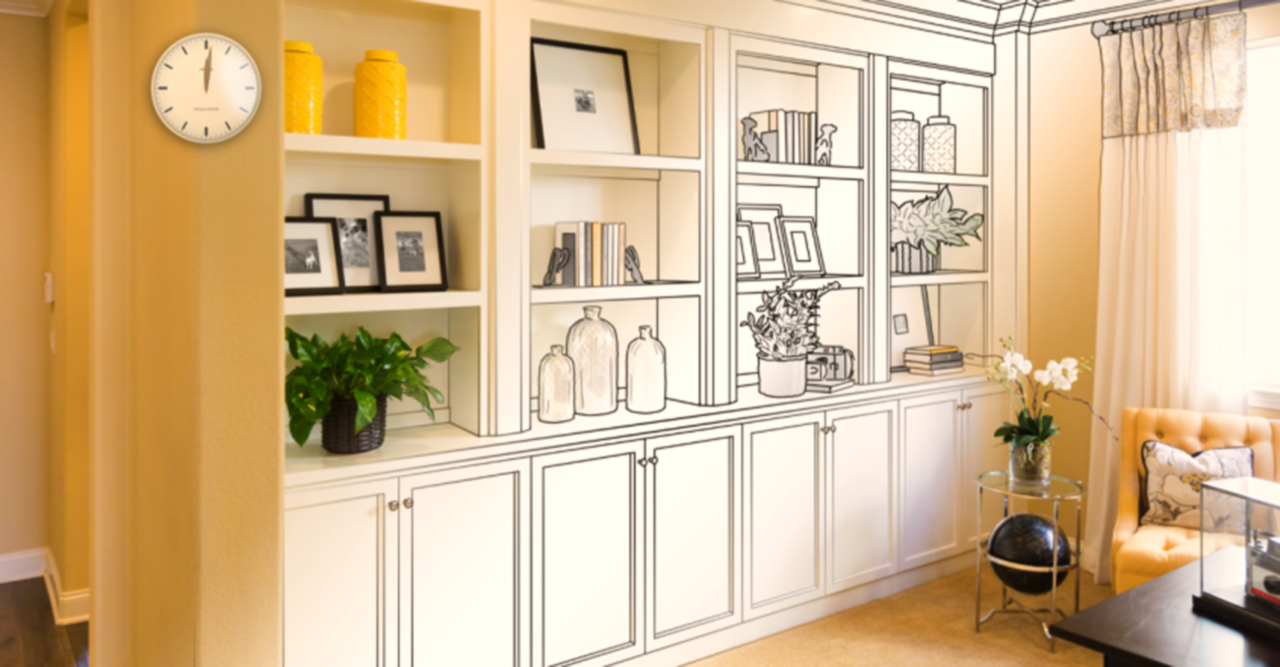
12:01
